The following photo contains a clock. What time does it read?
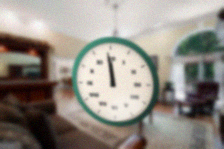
11:59
